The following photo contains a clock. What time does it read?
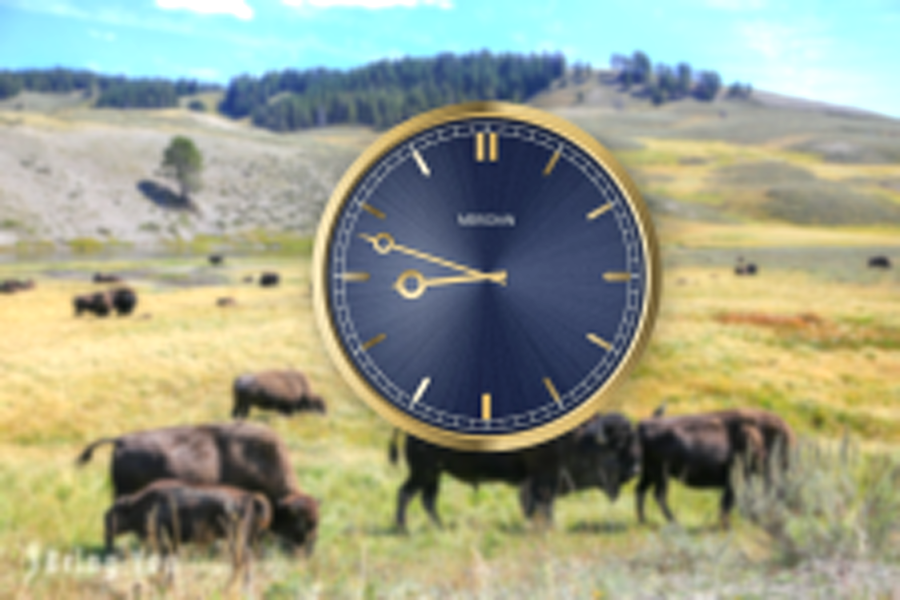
8:48
